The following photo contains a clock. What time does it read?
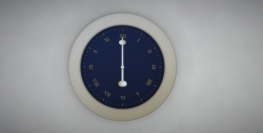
6:00
